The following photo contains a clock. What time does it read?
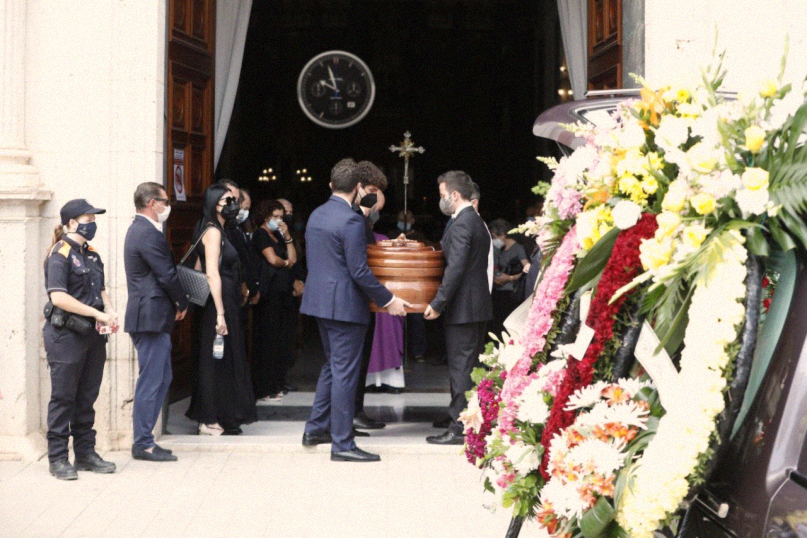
9:57
